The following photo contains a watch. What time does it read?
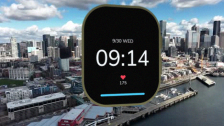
9:14
